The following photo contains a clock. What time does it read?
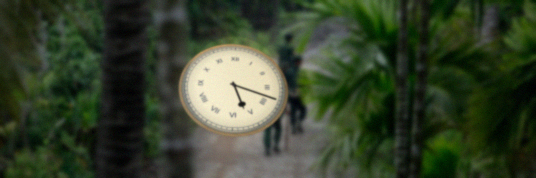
5:18
